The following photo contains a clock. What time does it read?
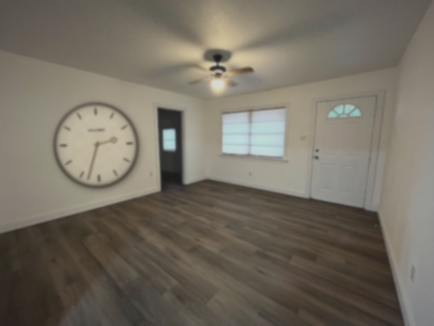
2:33
